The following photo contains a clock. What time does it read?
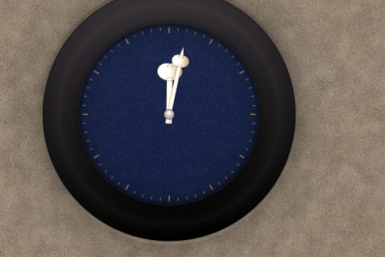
12:02
